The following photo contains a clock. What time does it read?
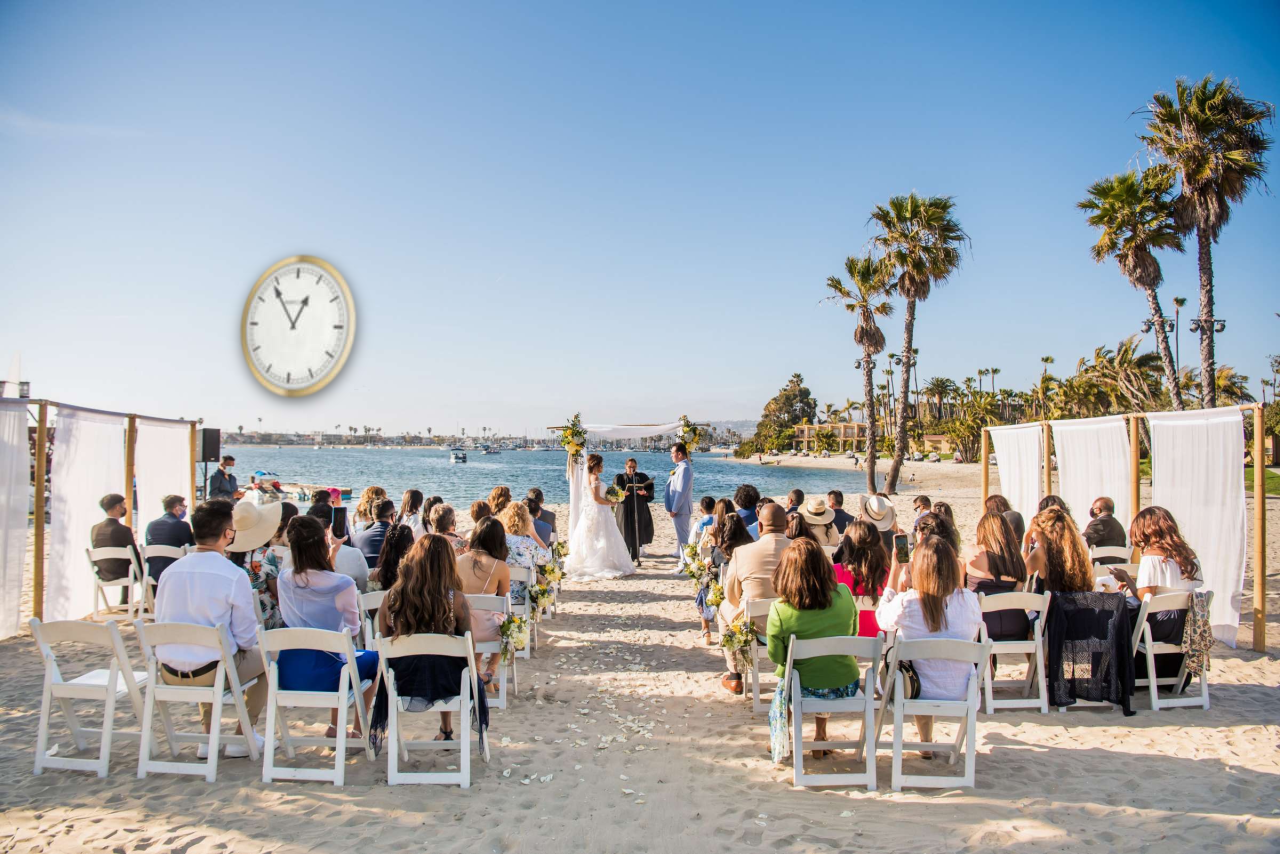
12:54
